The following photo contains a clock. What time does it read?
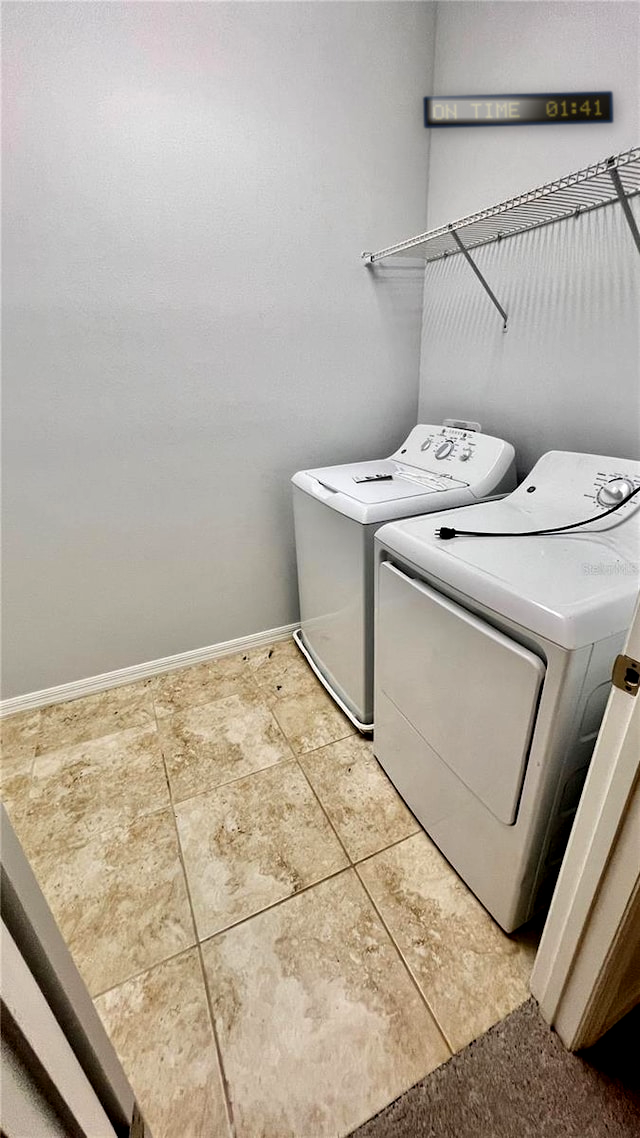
1:41
